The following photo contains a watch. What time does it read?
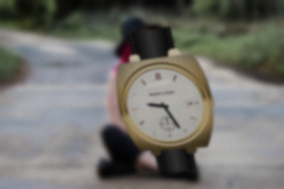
9:26
